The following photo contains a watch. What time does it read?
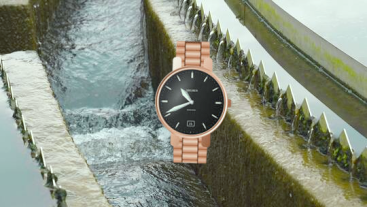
10:41
